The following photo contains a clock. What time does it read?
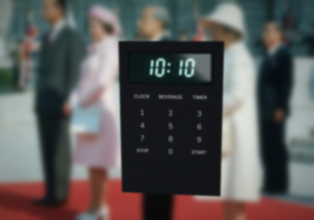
10:10
